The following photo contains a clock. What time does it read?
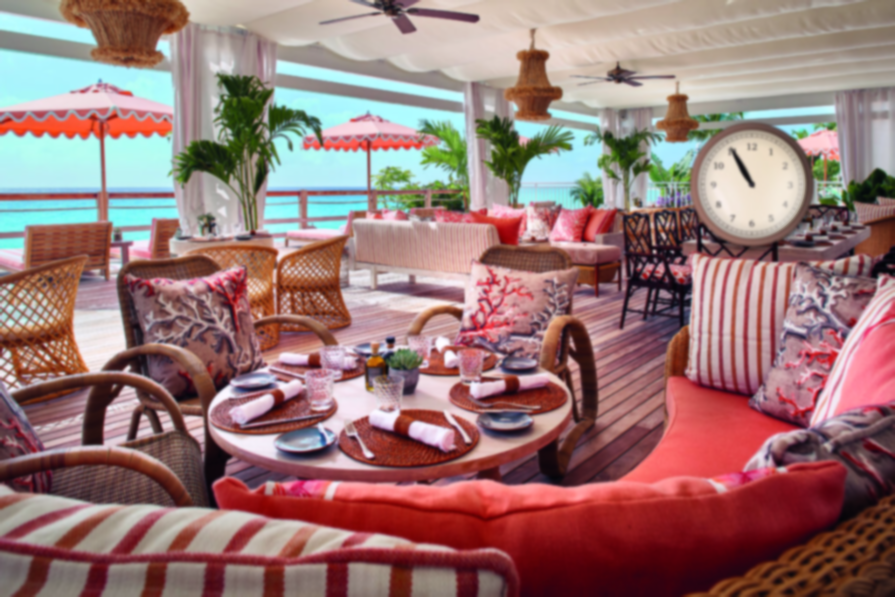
10:55
